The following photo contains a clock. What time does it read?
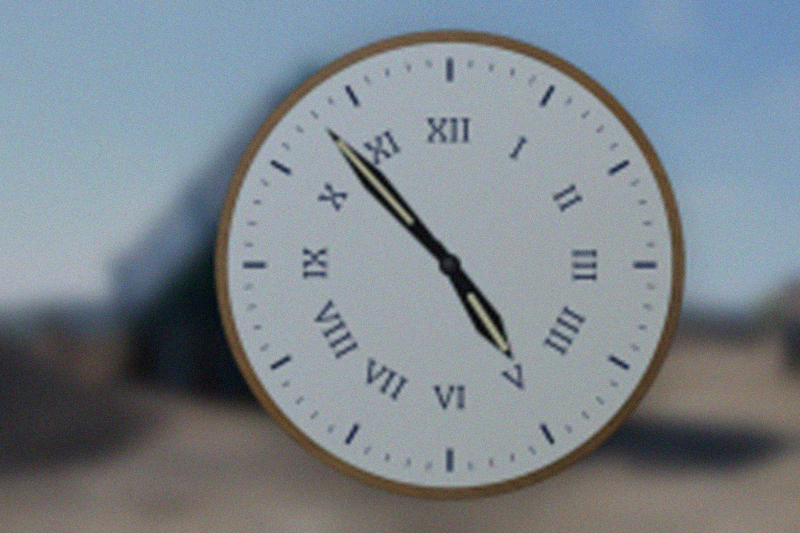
4:53
